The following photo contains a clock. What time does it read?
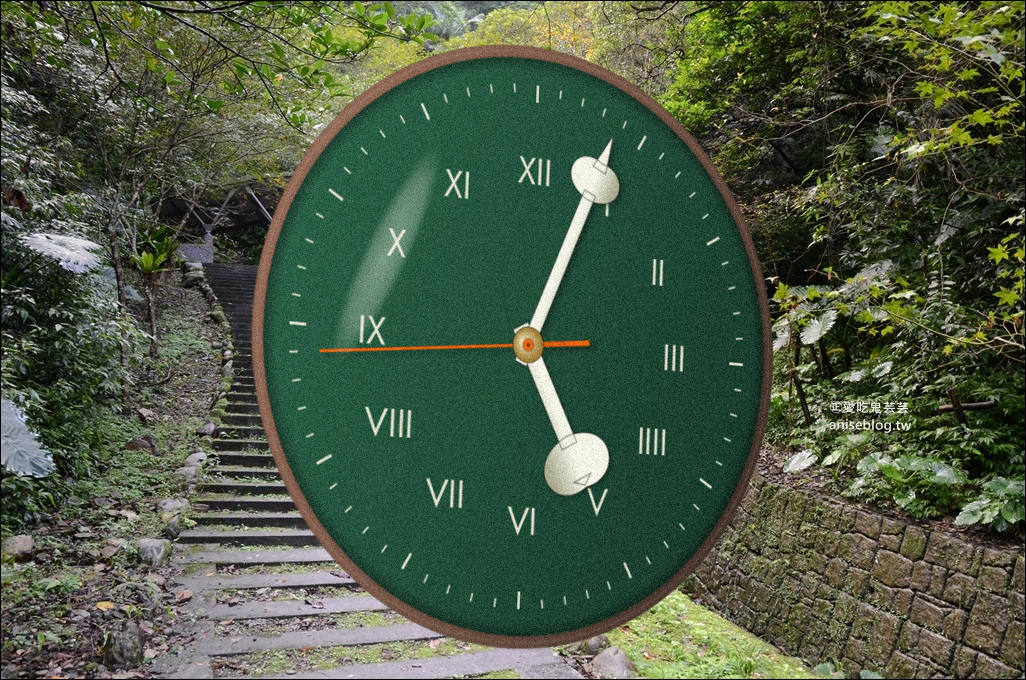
5:03:44
